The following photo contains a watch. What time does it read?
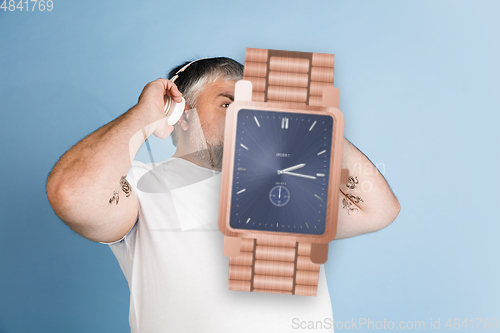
2:16
